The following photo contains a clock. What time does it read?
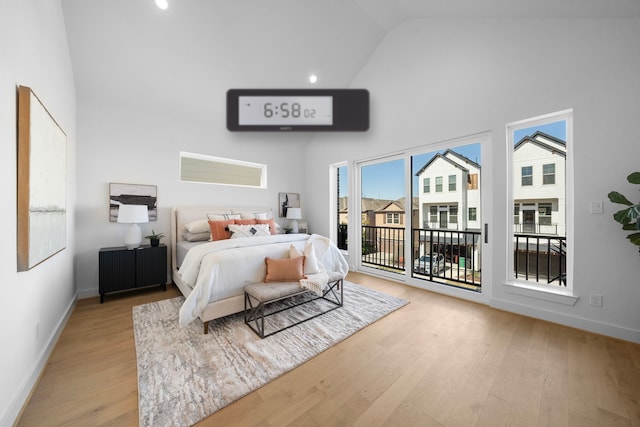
6:58
